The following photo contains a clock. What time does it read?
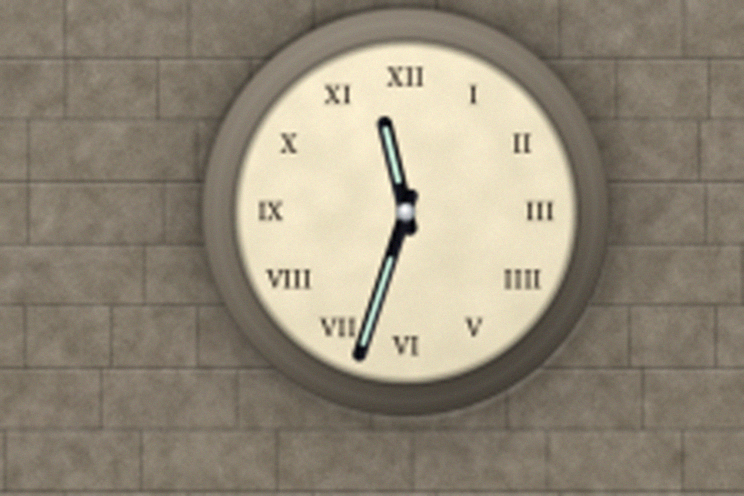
11:33
